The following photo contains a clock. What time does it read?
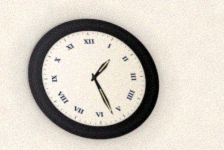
1:27
